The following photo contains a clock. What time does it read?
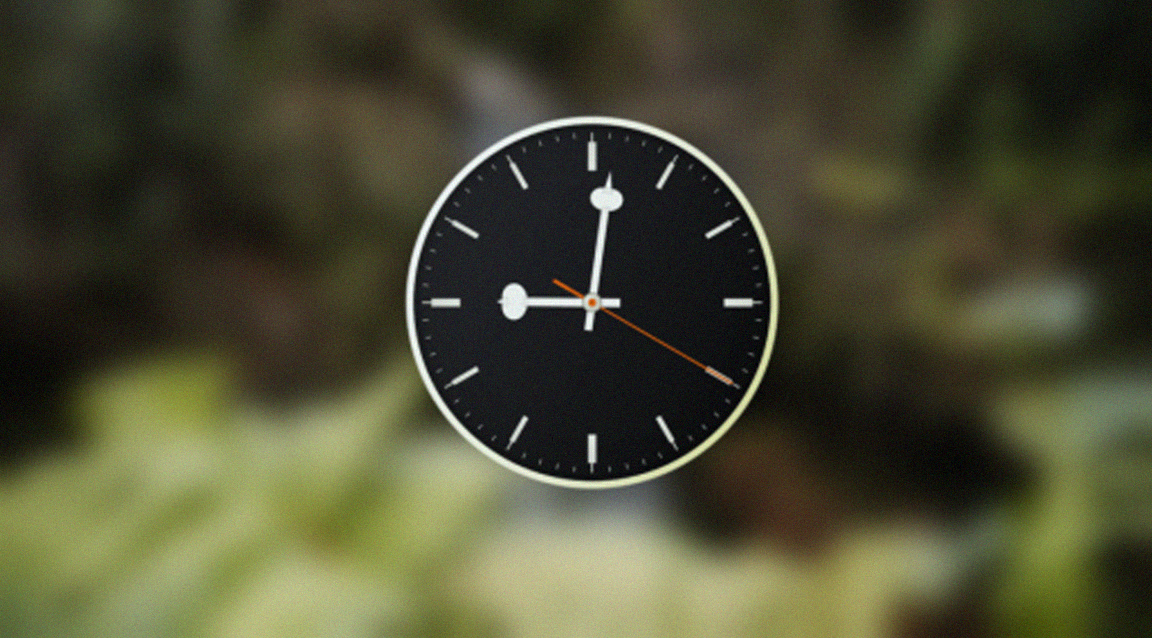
9:01:20
